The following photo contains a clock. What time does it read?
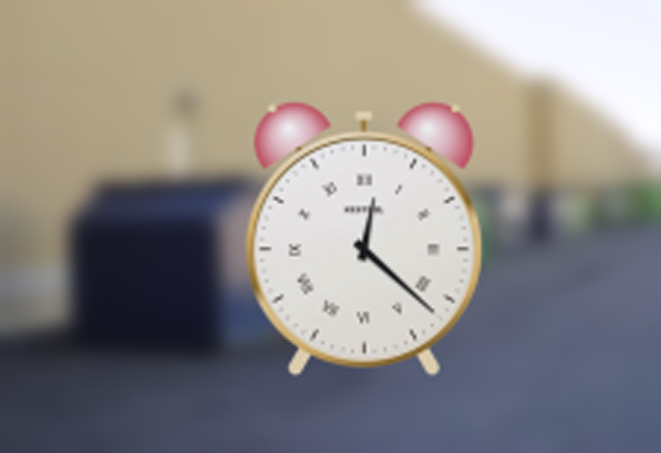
12:22
